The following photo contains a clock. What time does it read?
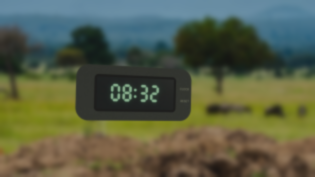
8:32
